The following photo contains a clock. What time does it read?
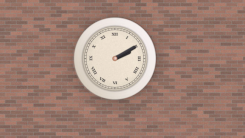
2:10
